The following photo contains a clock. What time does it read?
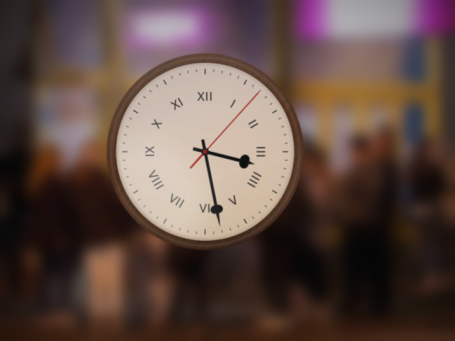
3:28:07
